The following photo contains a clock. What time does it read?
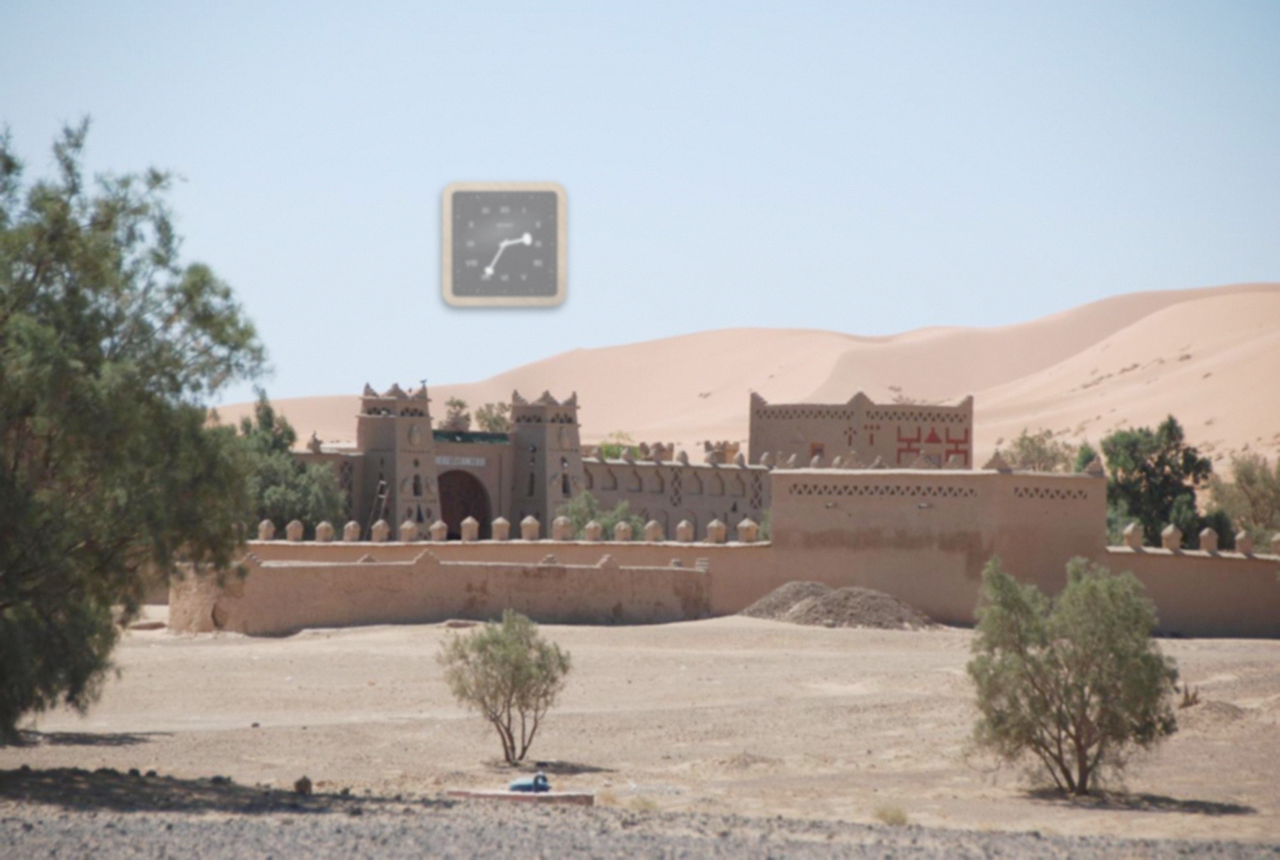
2:35
